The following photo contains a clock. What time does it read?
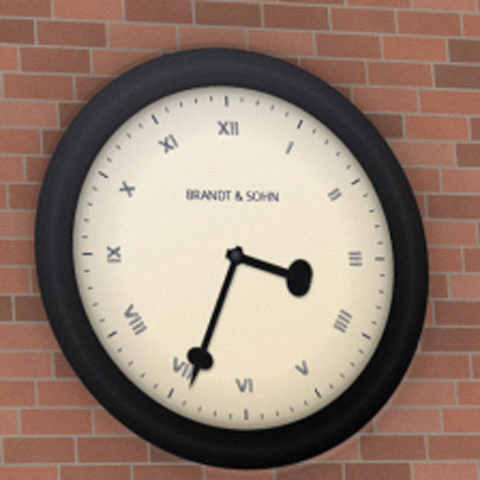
3:34
